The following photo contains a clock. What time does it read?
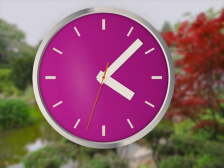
4:07:33
